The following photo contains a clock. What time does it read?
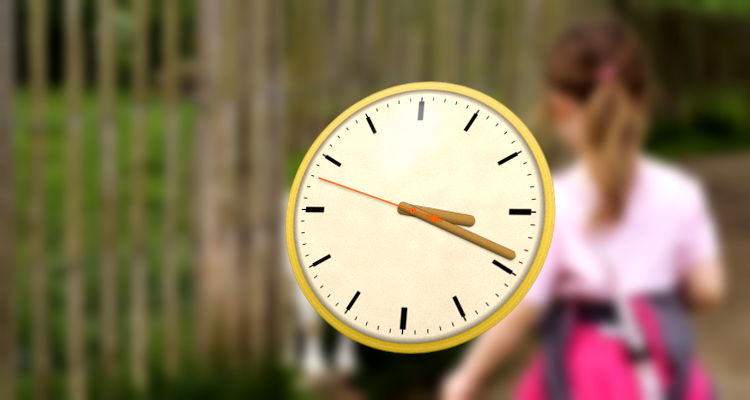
3:18:48
